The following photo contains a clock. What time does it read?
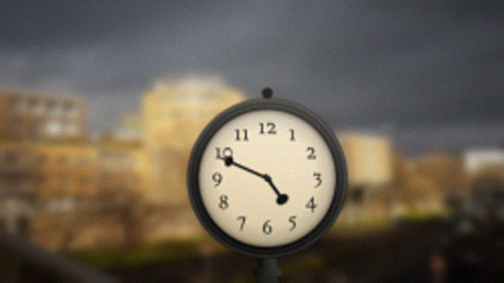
4:49
